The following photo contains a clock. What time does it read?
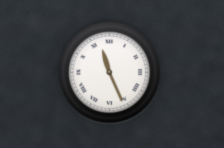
11:26
